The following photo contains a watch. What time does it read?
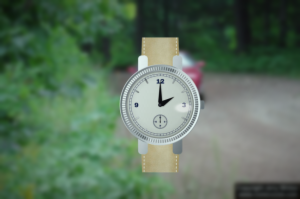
2:00
